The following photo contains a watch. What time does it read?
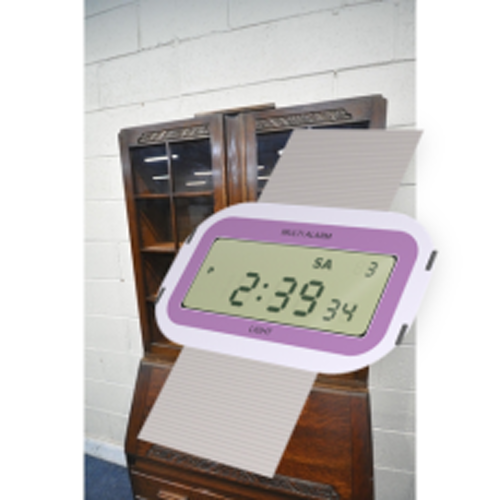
2:39:34
